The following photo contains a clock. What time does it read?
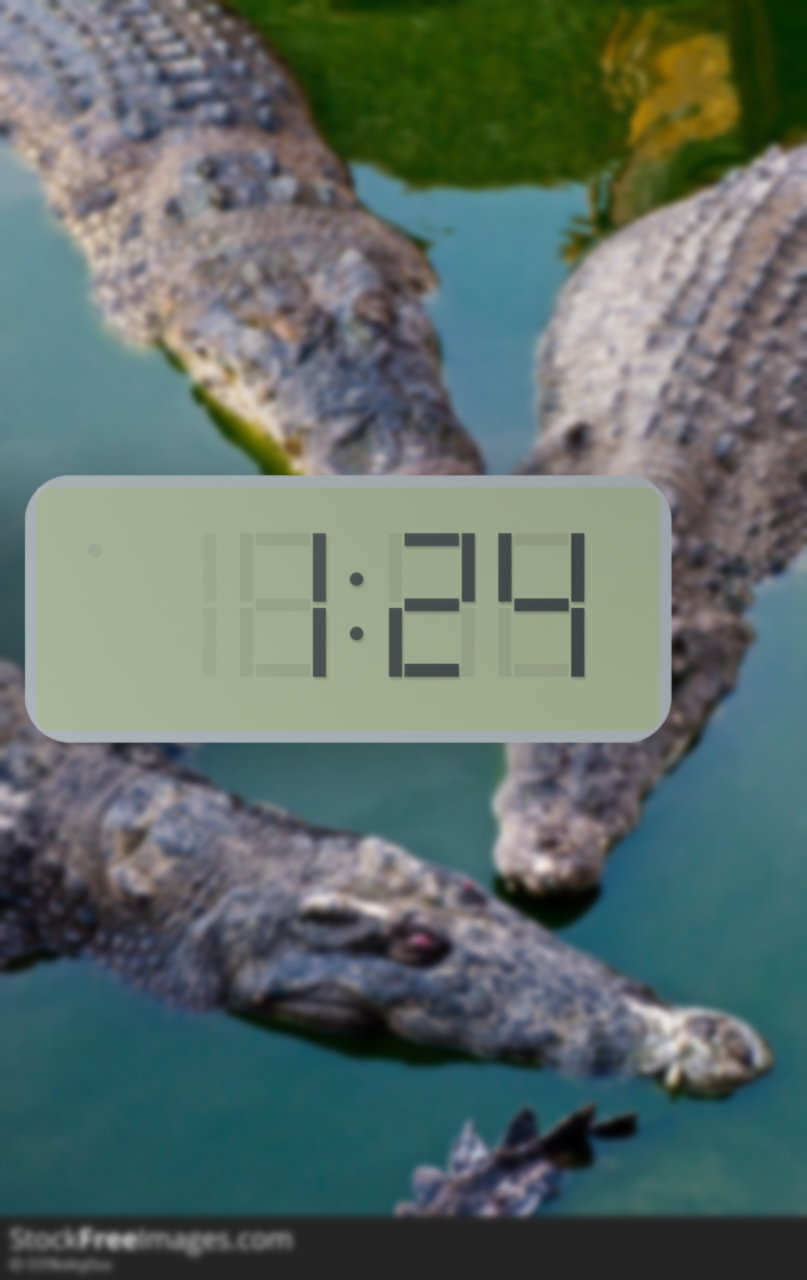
1:24
